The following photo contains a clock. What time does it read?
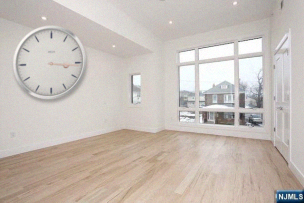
3:16
